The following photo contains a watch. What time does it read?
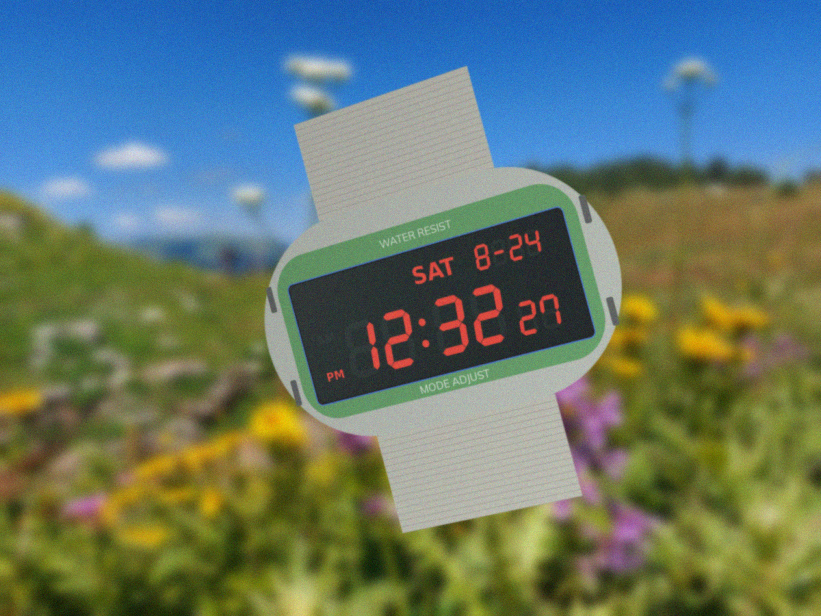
12:32:27
